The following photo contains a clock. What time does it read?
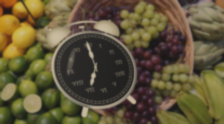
7:00
